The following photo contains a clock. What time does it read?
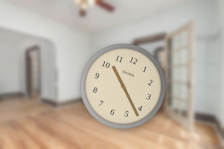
10:22
